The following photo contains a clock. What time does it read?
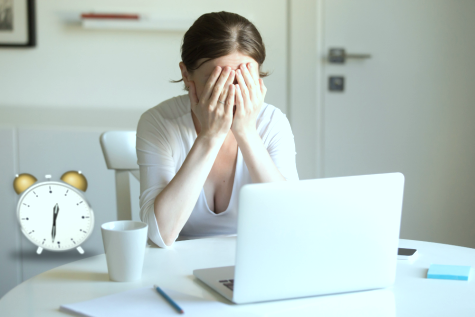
12:32
